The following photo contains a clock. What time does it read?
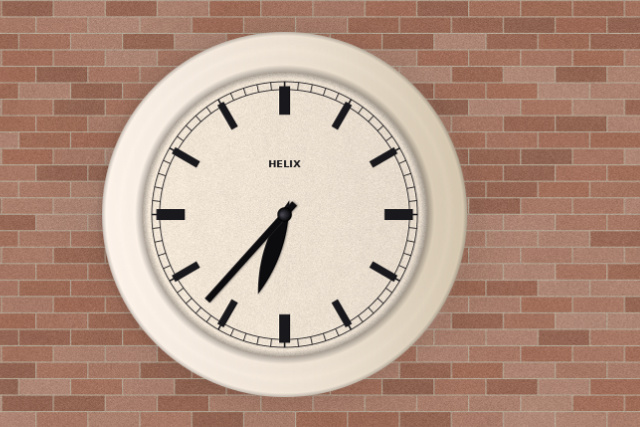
6:37
